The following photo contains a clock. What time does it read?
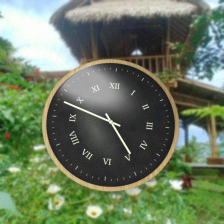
4:48
